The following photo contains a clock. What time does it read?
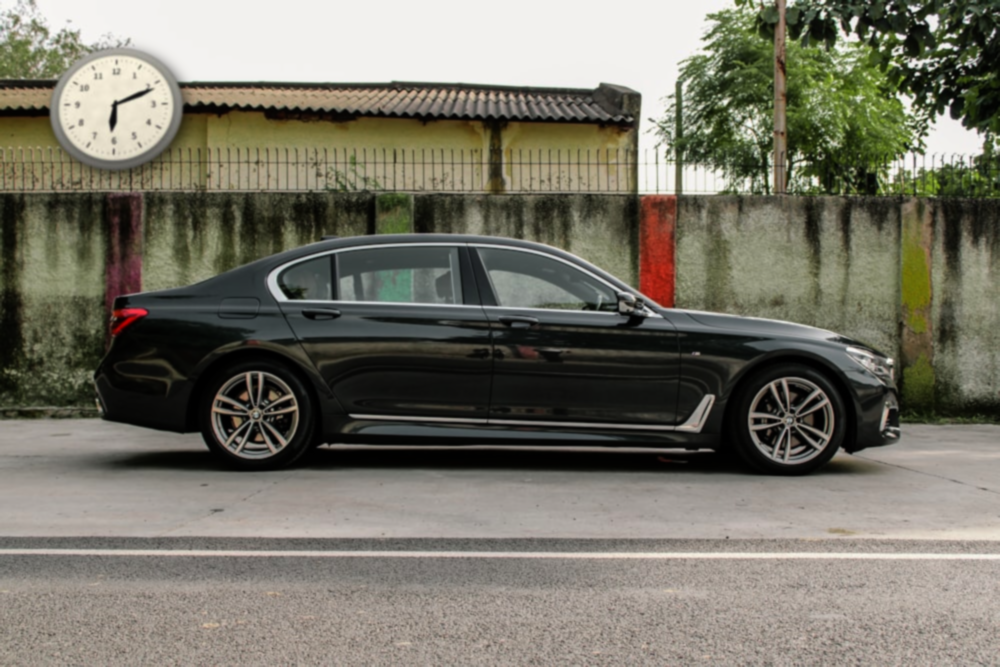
6:11
